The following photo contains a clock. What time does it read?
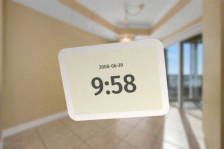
9:58
